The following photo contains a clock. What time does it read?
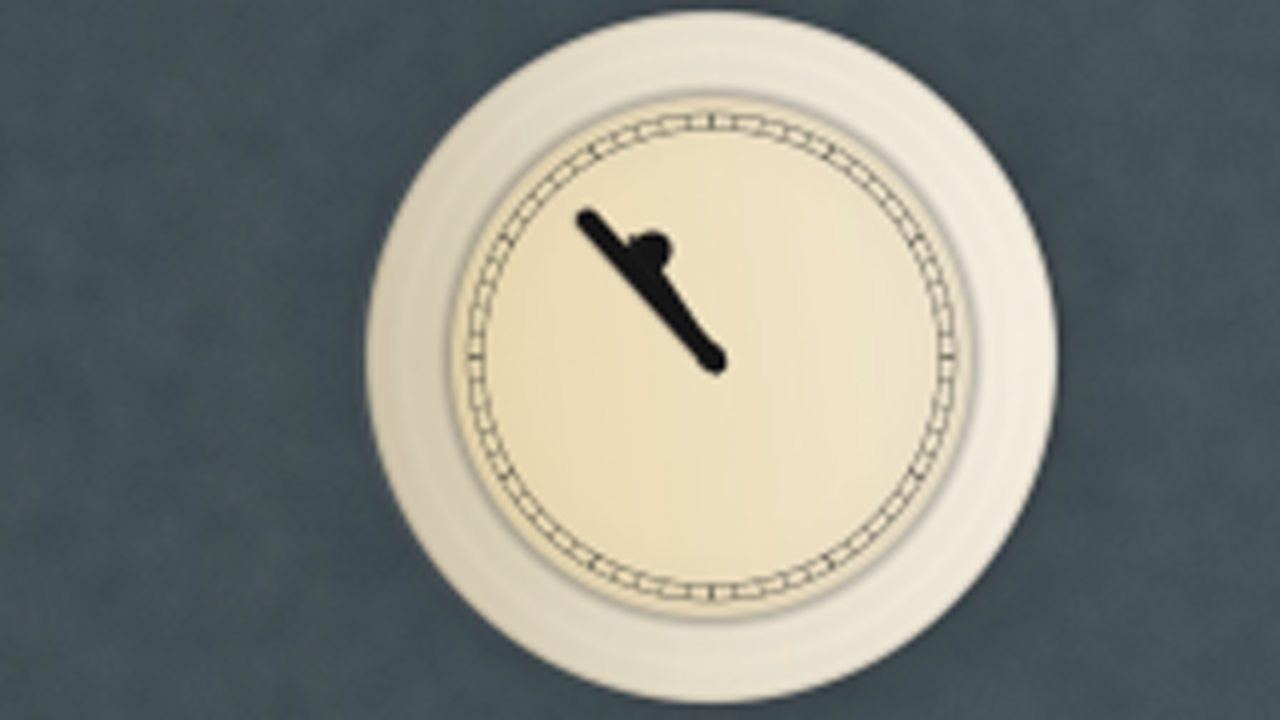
10:53
